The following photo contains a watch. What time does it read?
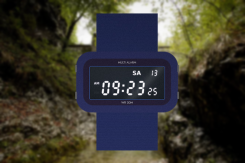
9:23:25
